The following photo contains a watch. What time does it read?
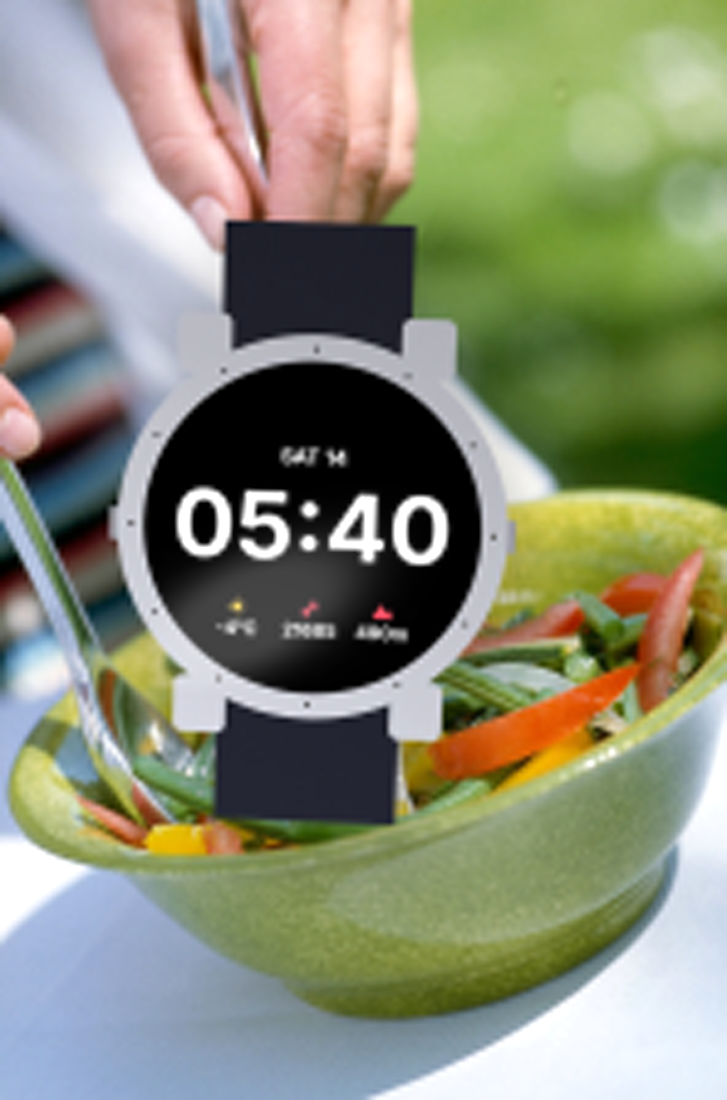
5:40
